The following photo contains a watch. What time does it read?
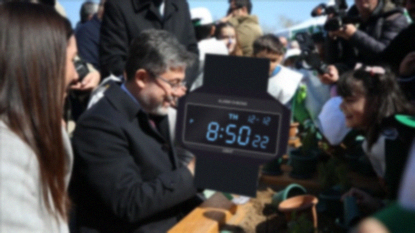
8:50:22
